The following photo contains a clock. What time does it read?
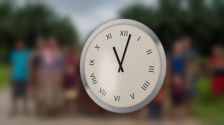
11:02
